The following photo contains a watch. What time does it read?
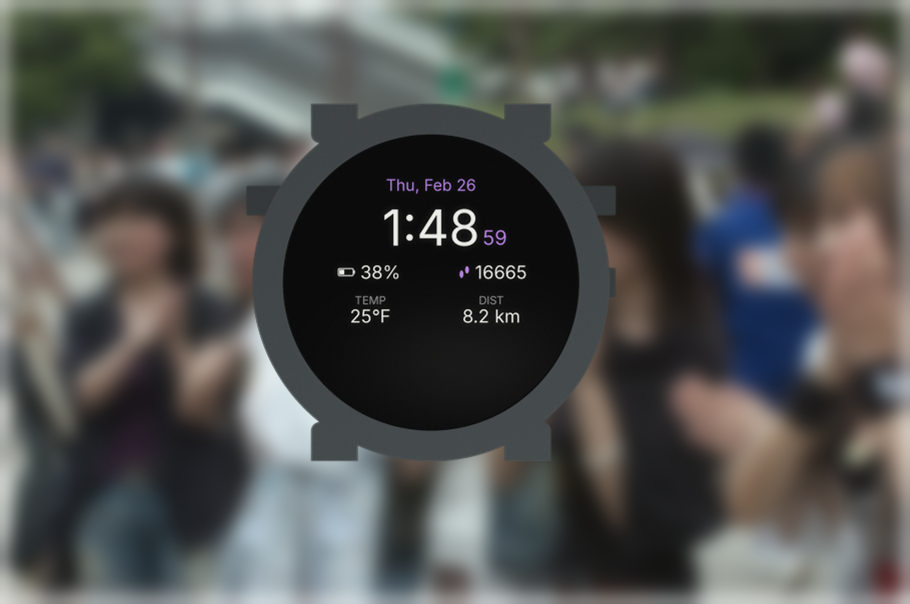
1:48:59
